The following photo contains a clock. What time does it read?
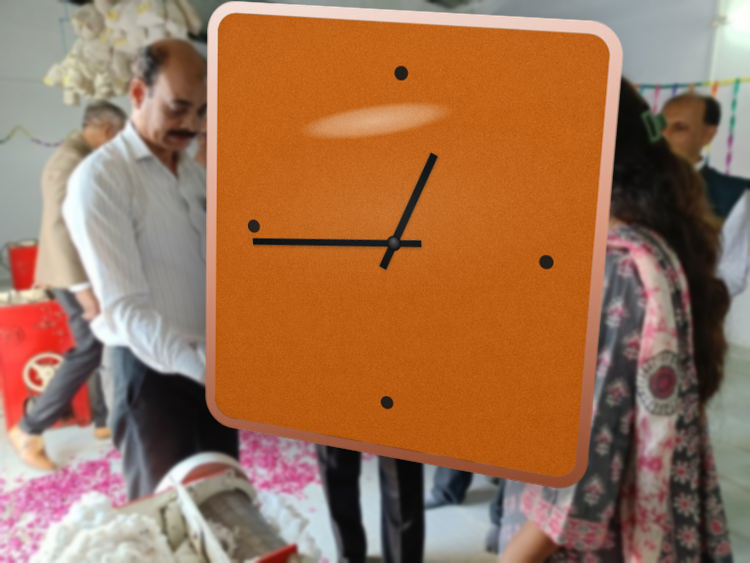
12:44
